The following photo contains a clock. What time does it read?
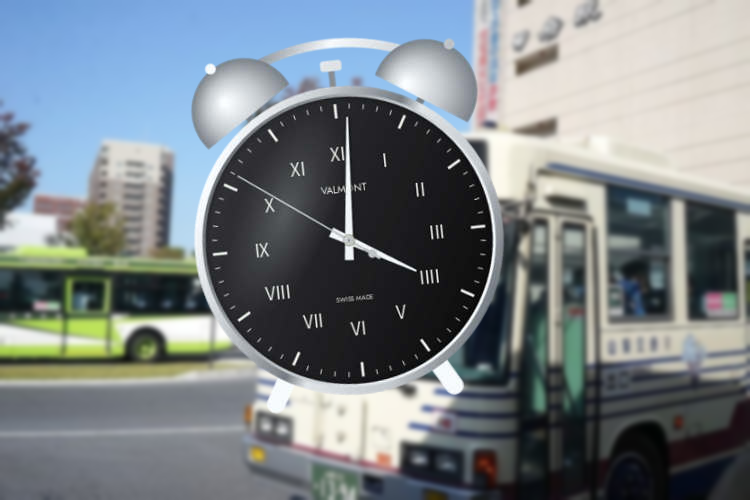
4:00:51
